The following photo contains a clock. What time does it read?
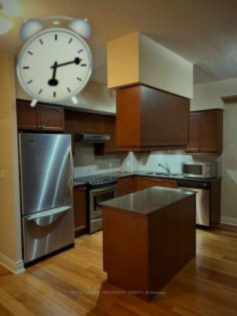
6:13
